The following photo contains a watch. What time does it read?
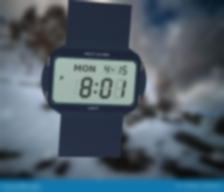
8:01
